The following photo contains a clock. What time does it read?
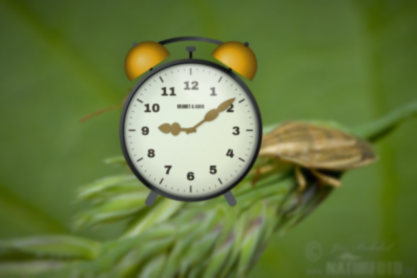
9:09
